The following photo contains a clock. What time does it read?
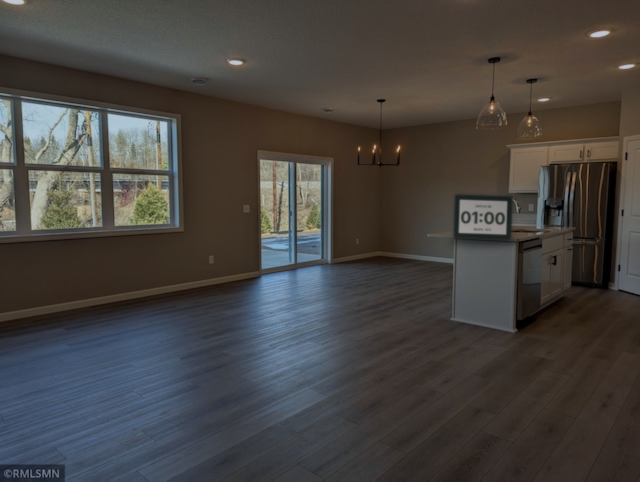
1:00
